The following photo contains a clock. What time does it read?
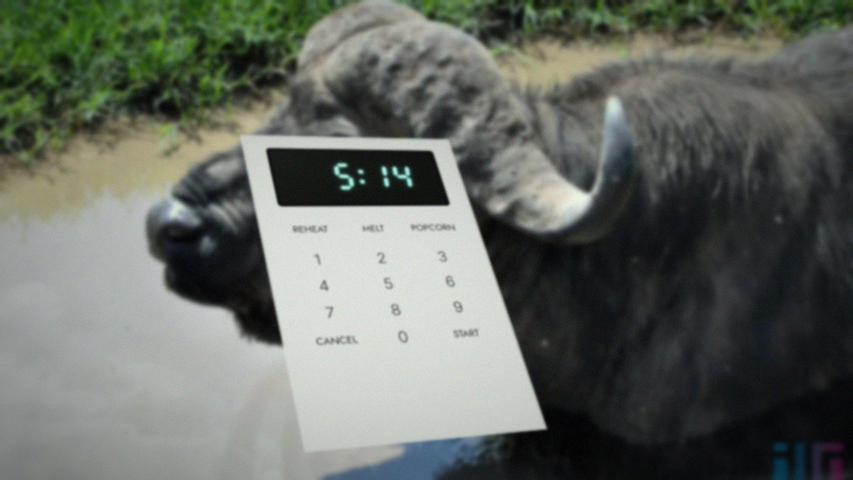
5:14
